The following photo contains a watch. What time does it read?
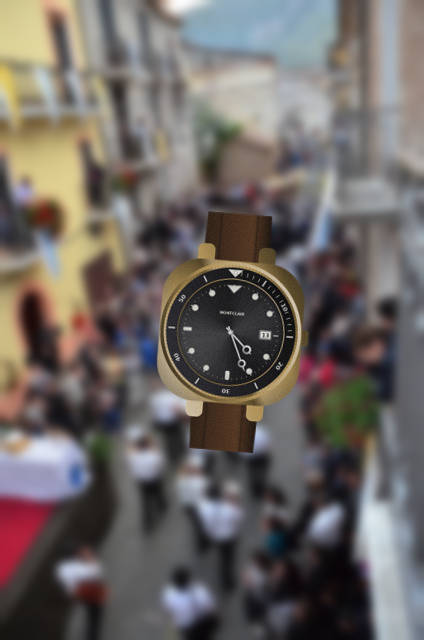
4:26
